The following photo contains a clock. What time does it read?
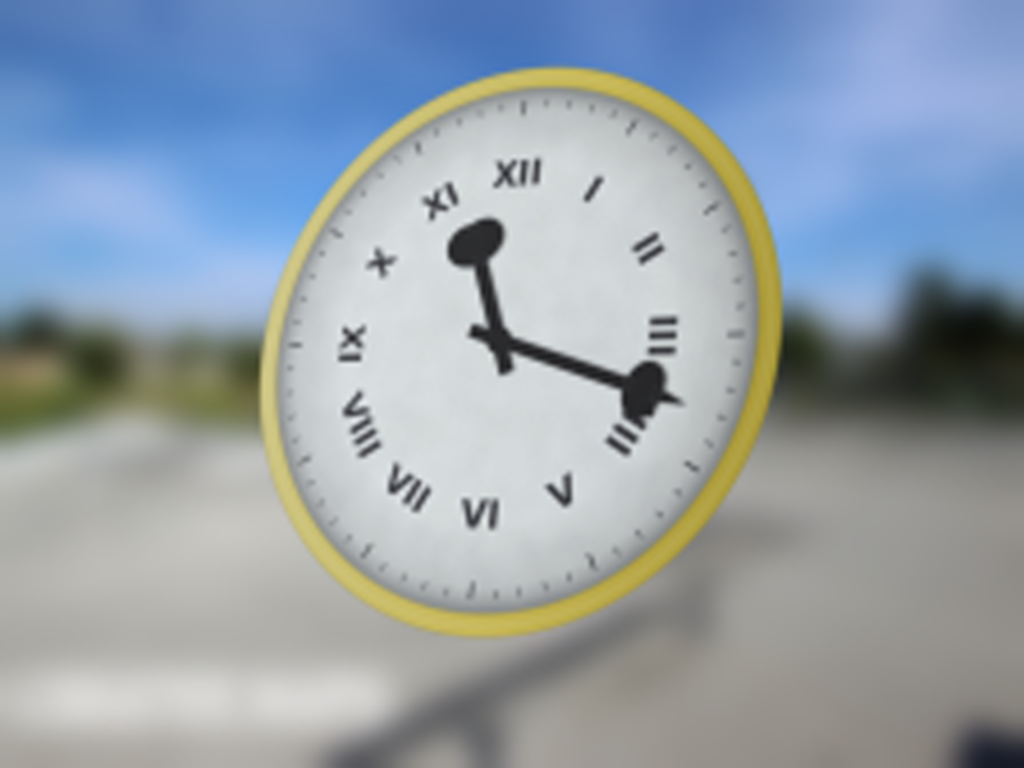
11:18
